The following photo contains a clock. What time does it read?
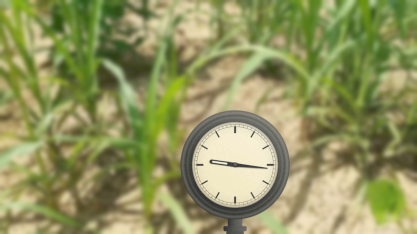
9:16
